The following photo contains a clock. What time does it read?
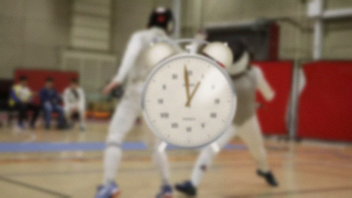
12:59
